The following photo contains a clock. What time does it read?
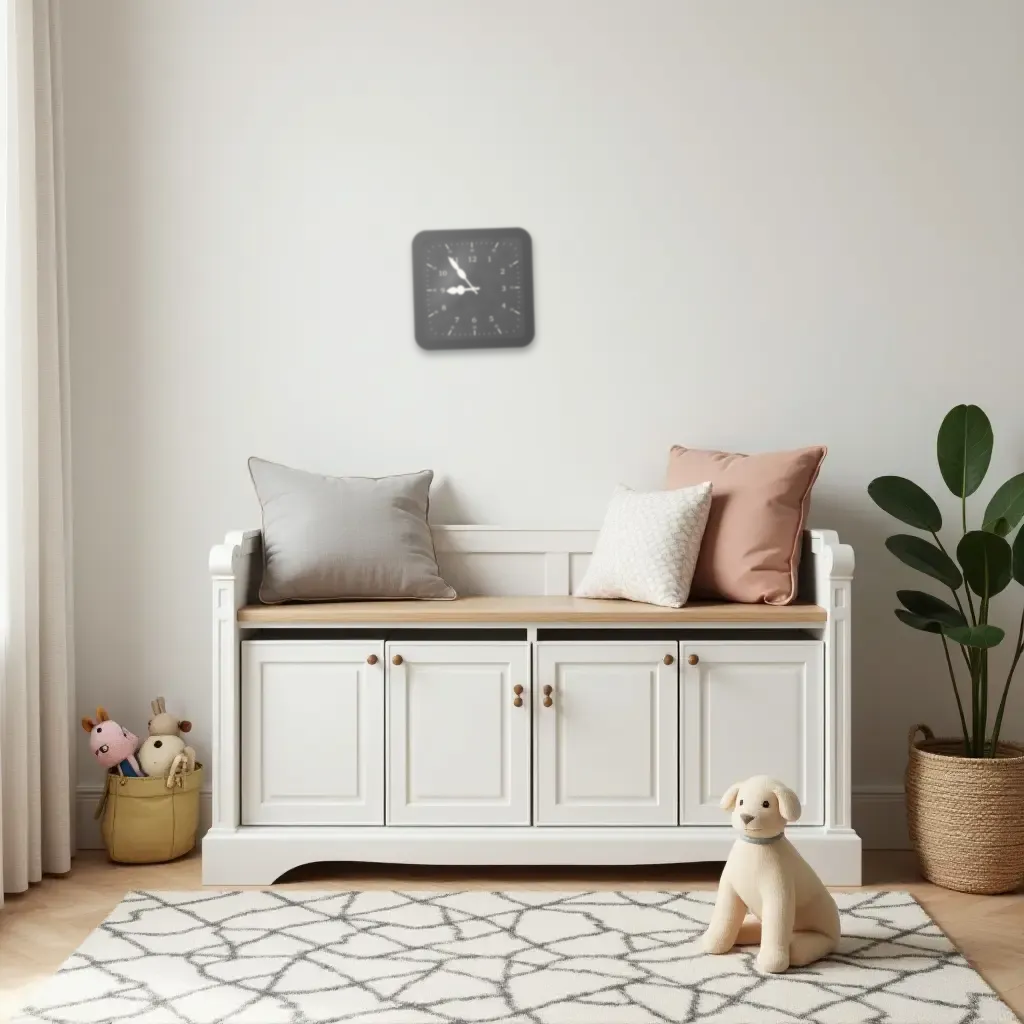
8:54
